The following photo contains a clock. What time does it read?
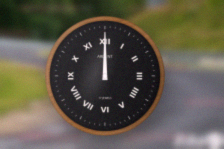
12:00
